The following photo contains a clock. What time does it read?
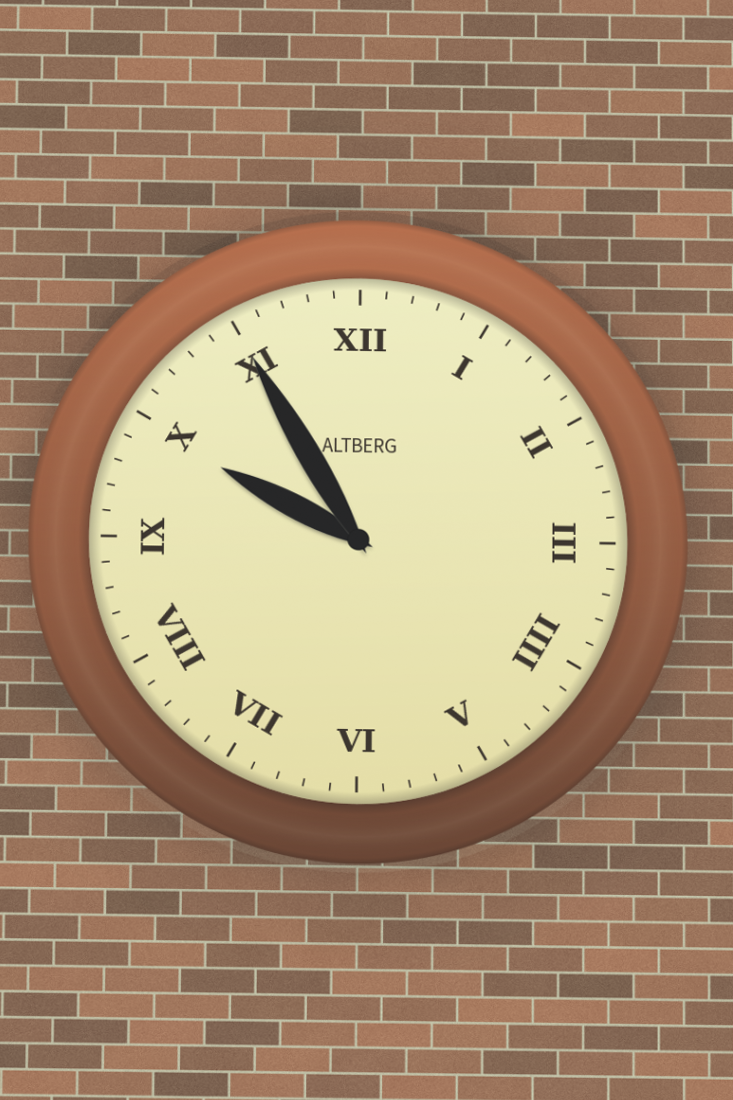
9:55
